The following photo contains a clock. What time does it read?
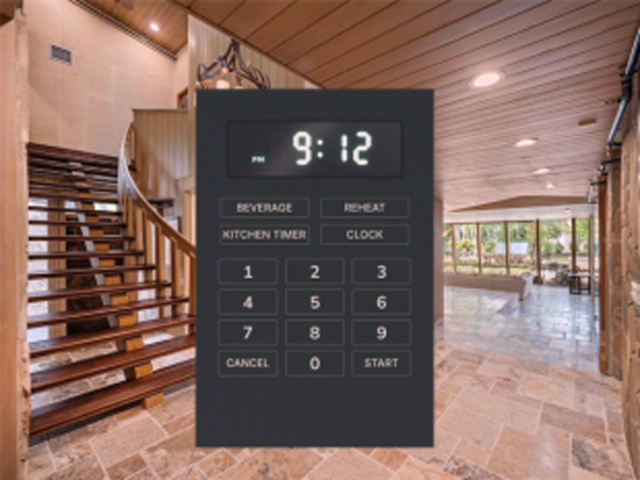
9:12
